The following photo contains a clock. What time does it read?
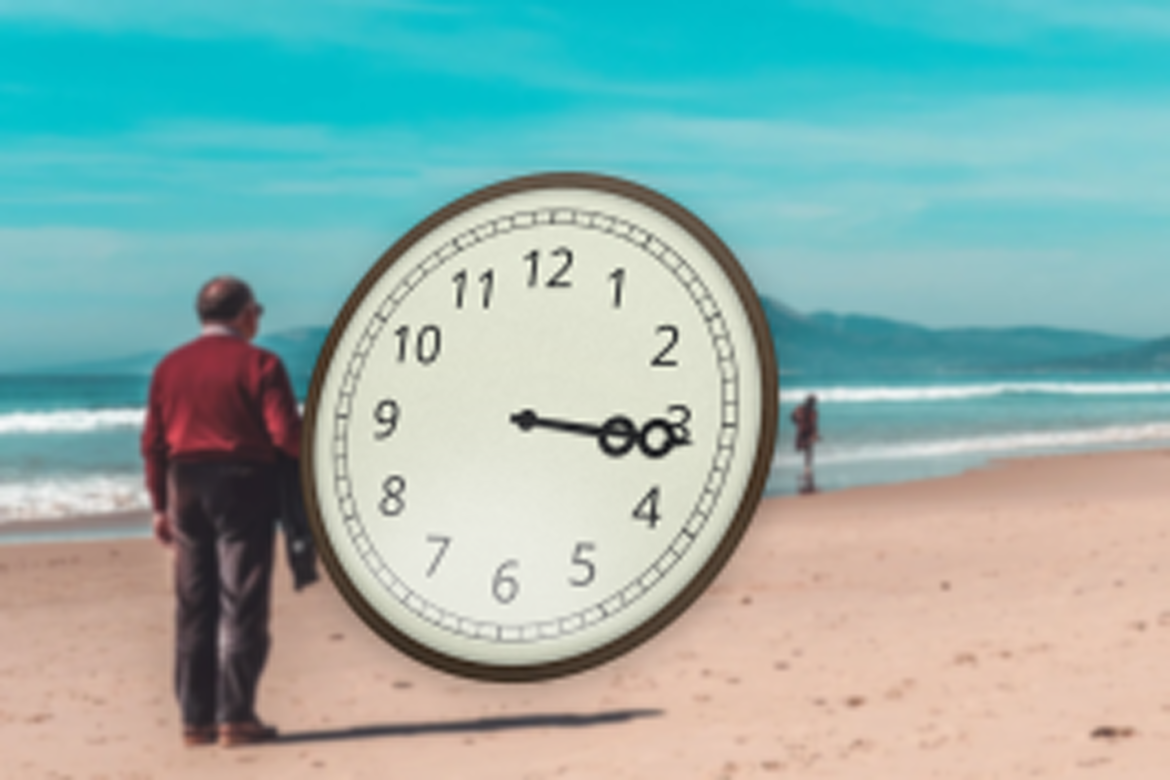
3:16
